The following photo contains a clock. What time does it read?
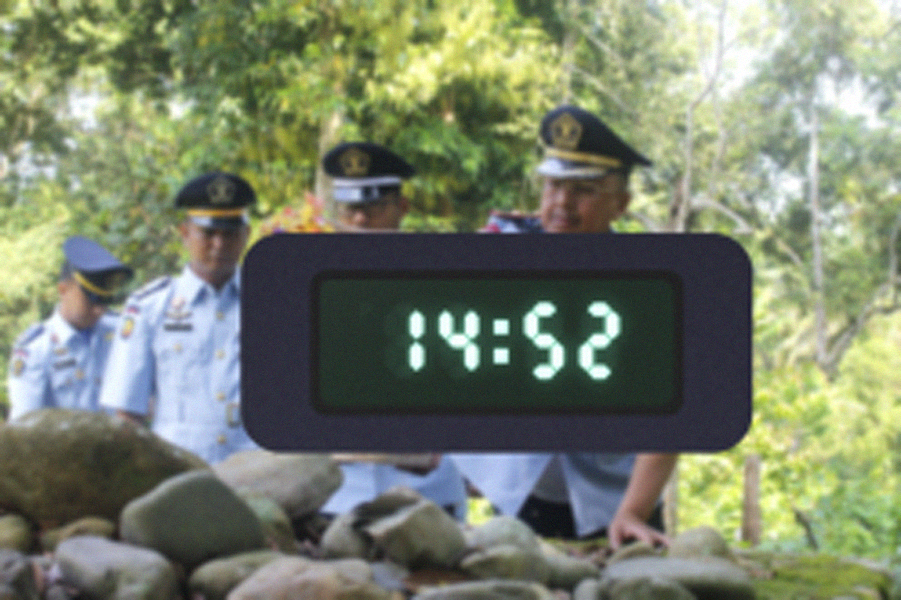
14:52
